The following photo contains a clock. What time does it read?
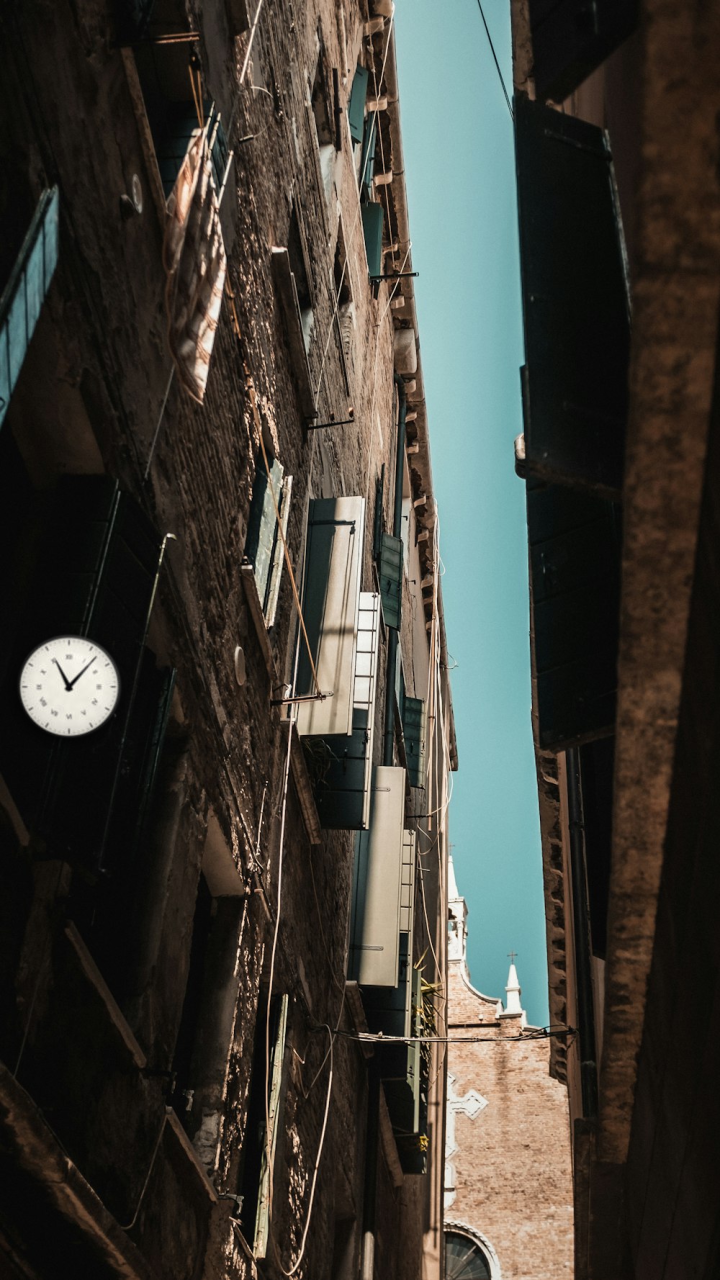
11:07
